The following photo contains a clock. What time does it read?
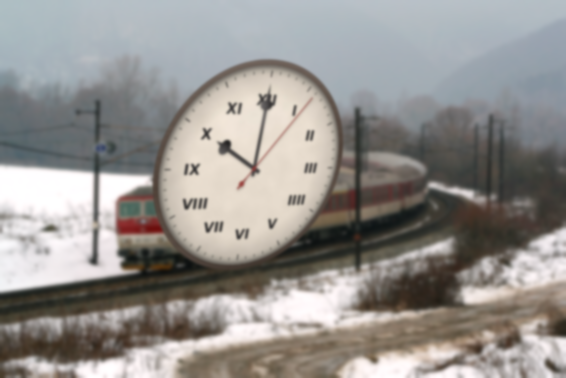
10:00:06
